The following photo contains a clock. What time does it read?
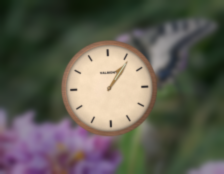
1:06
